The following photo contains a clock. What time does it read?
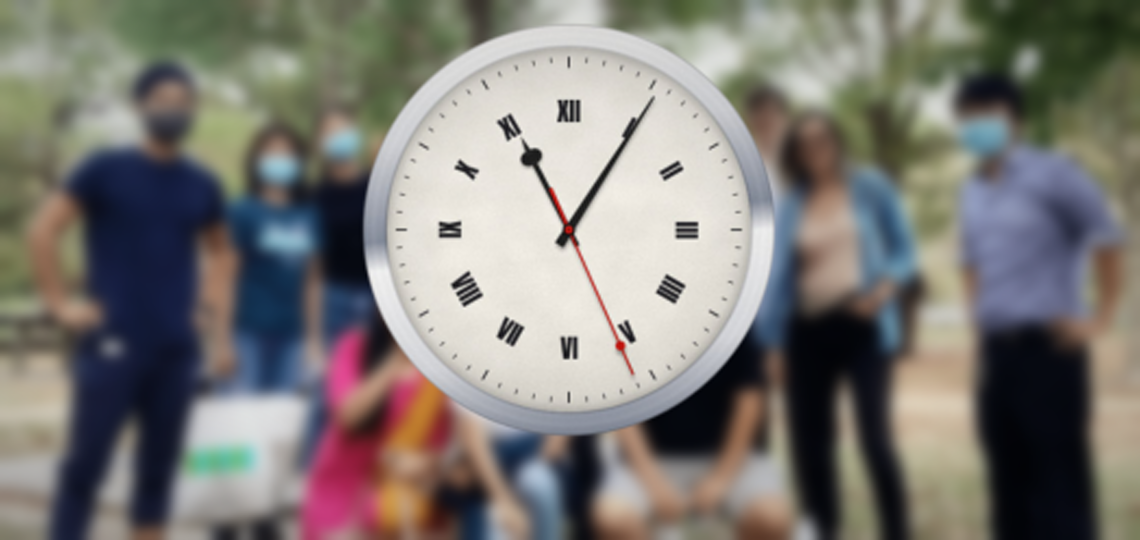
11:05:26
